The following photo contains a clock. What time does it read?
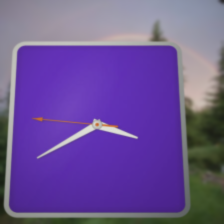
3:39:46
